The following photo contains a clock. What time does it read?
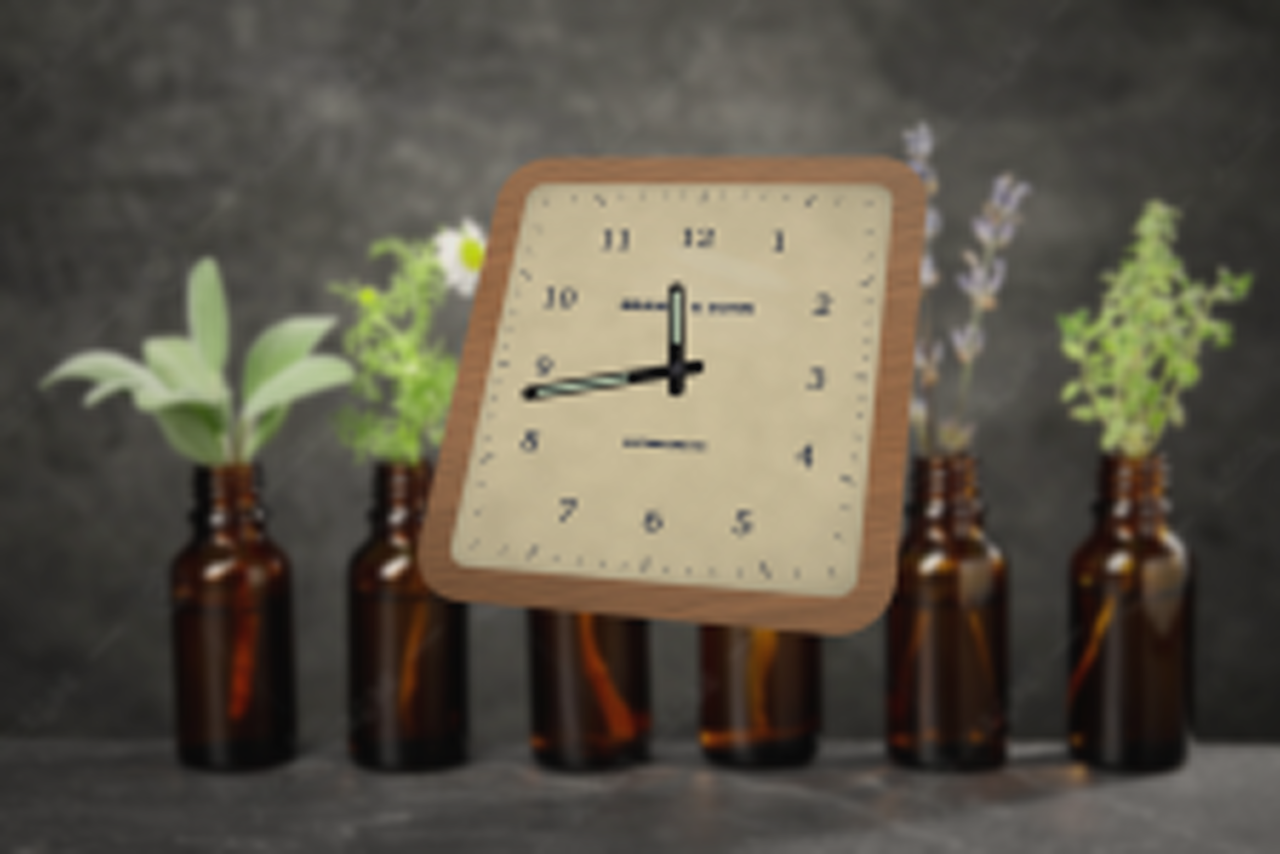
11:43
